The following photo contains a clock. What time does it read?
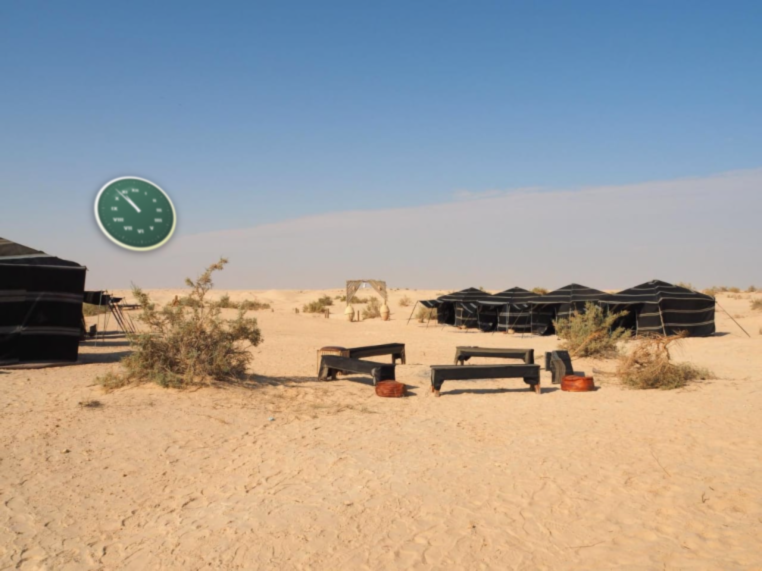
10:53
